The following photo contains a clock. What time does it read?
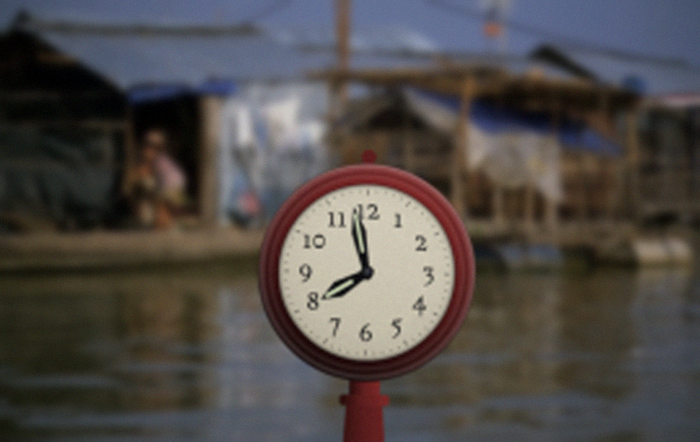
7:58
